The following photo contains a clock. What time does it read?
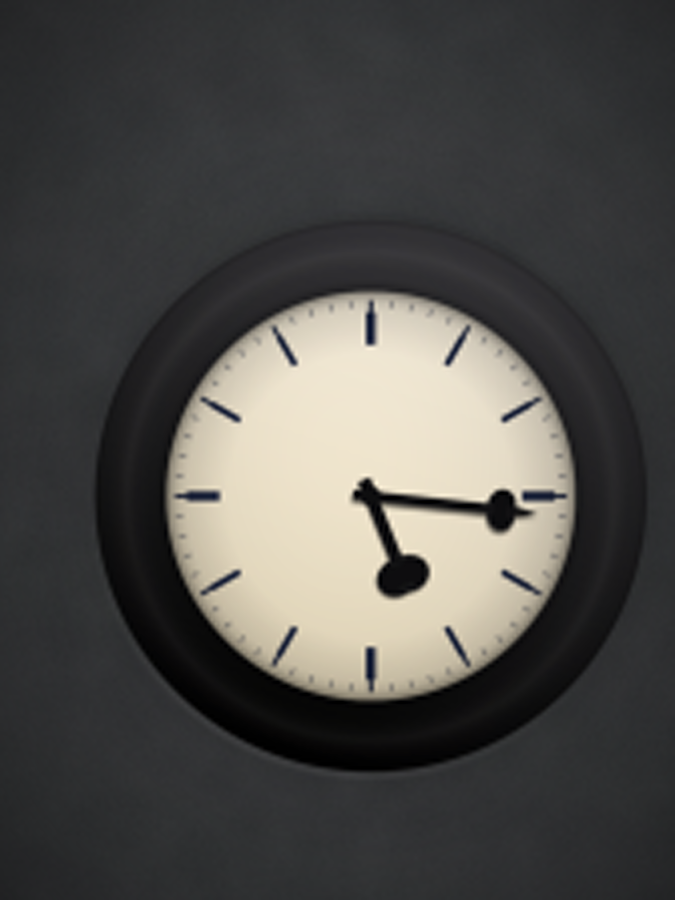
5:16
